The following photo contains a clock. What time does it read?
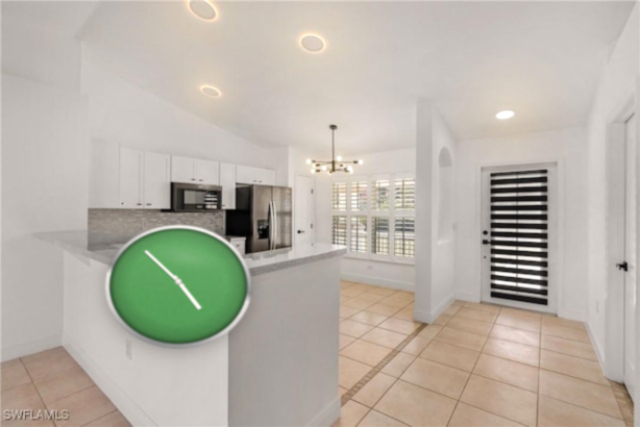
4:53
